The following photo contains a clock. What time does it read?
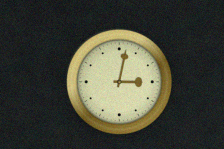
3:02
